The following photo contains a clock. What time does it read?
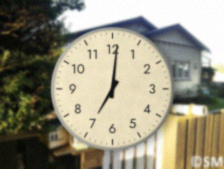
7:01
